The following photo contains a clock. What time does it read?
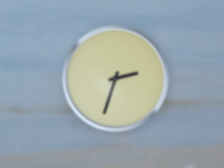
2:33
